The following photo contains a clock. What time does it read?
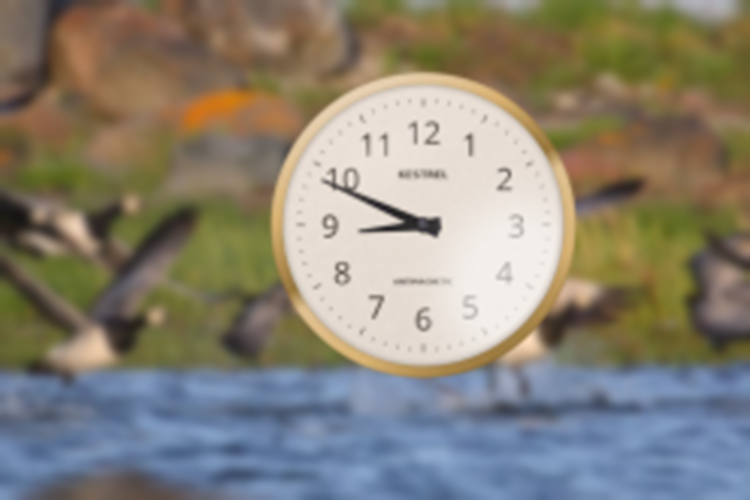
8:49
